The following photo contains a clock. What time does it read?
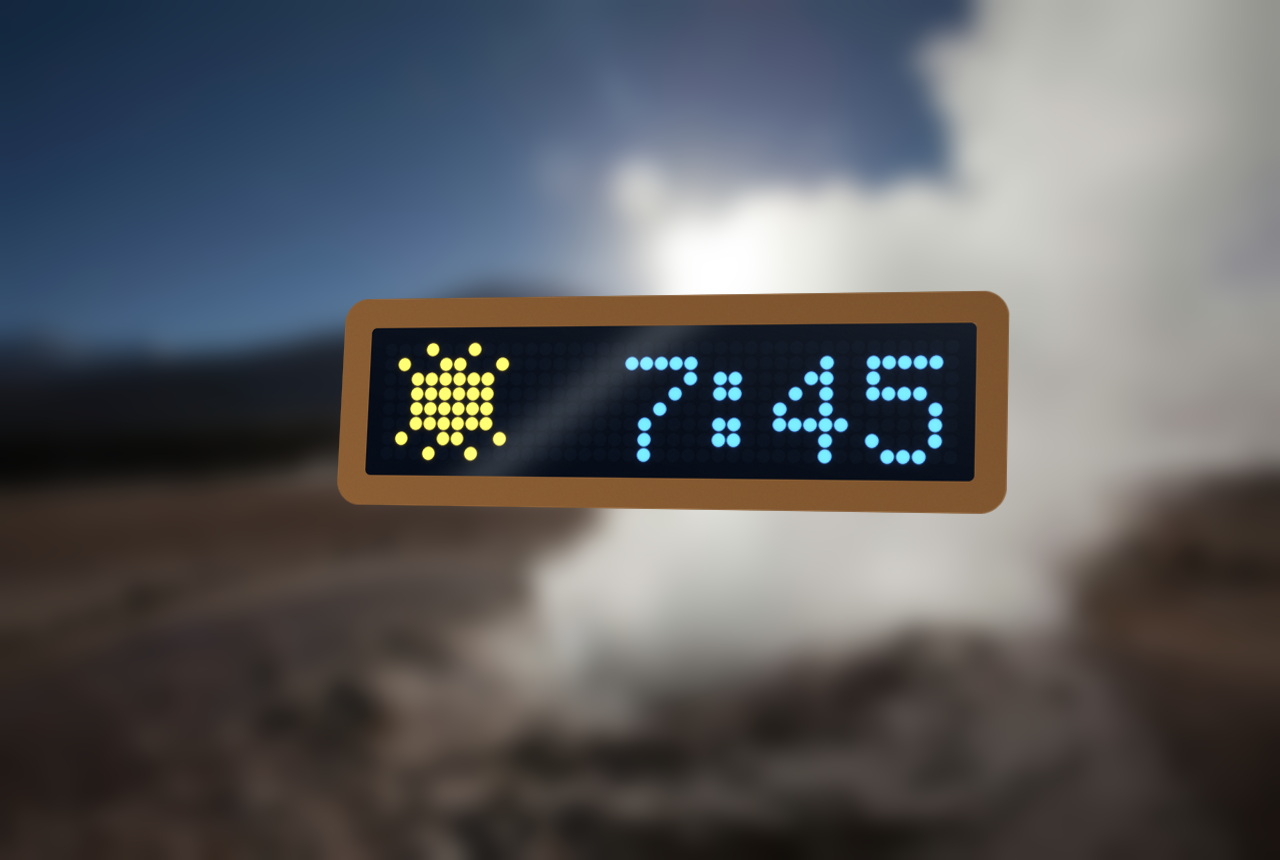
7:45
